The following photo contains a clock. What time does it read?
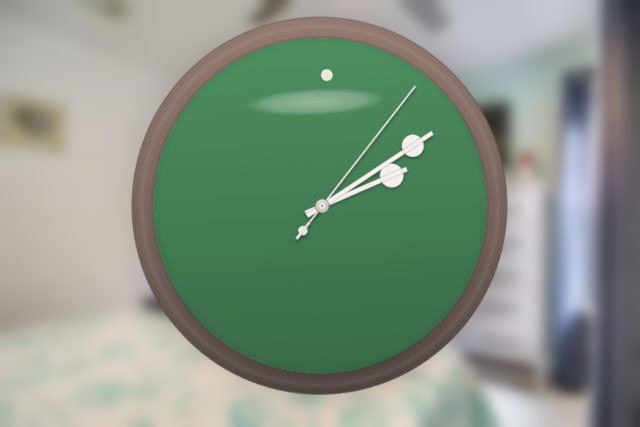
2:09:06
